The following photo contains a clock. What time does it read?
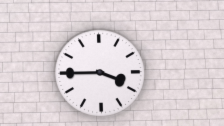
3:45
